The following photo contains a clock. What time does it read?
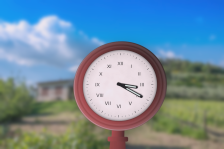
3:20
